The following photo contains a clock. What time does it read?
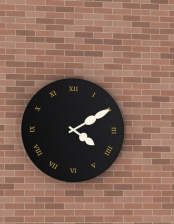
4:10
